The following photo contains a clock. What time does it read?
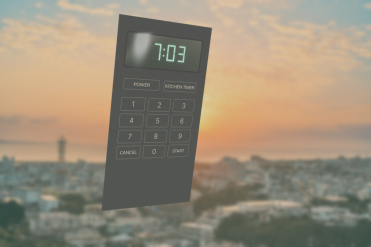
7:03
